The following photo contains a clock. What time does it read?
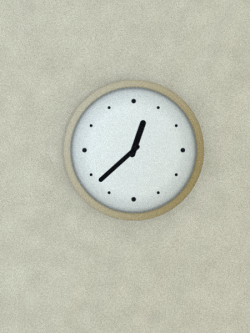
12:38
